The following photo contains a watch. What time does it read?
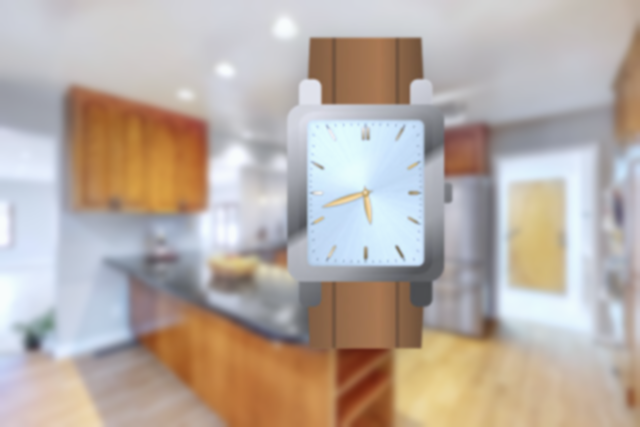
5:42
